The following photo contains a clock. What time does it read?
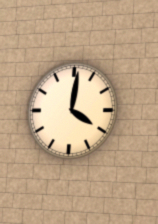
4:01
